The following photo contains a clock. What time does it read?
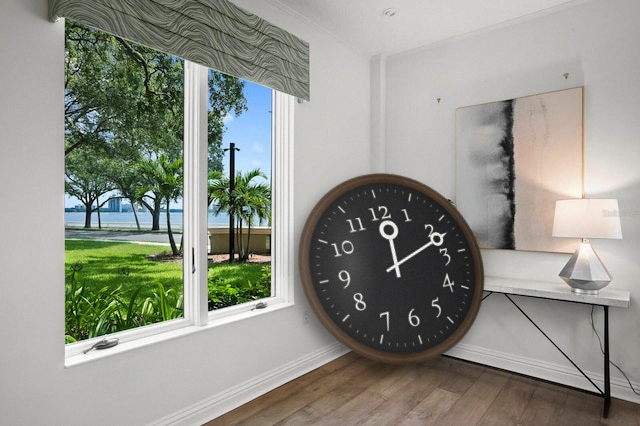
12:12
